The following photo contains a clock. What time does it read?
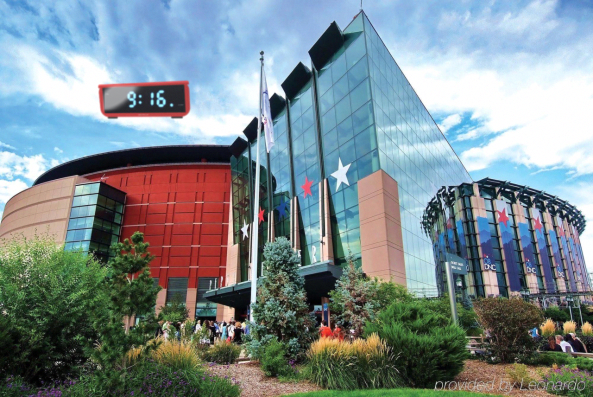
9:16
